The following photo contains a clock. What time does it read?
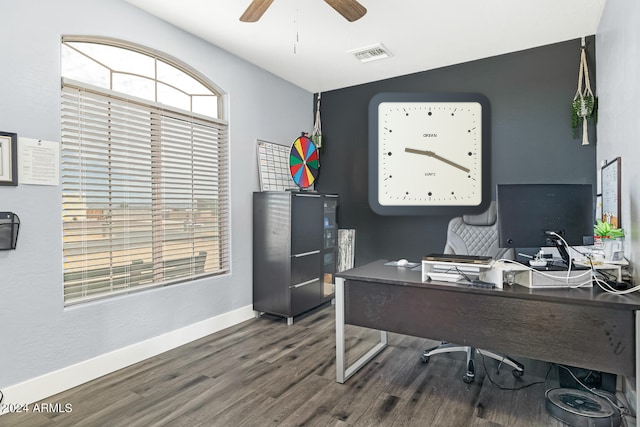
9:19
